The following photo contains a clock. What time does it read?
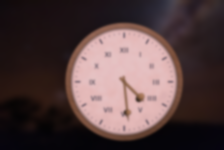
4:29
